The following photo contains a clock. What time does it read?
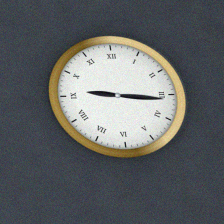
9:16
